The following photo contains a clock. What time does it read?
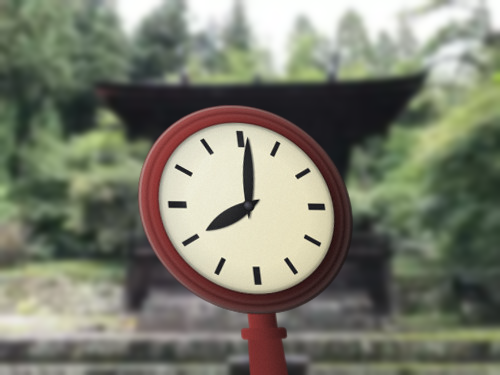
8:01
